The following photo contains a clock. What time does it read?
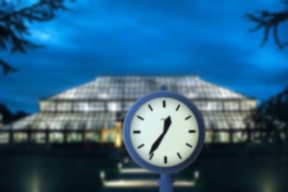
12:36
